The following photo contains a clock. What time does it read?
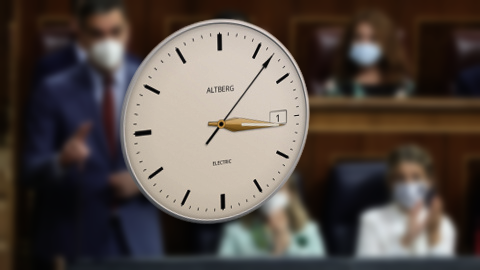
3:16:07
